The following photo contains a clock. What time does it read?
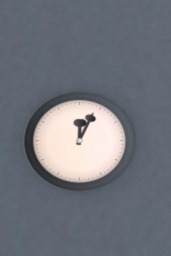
12:04
